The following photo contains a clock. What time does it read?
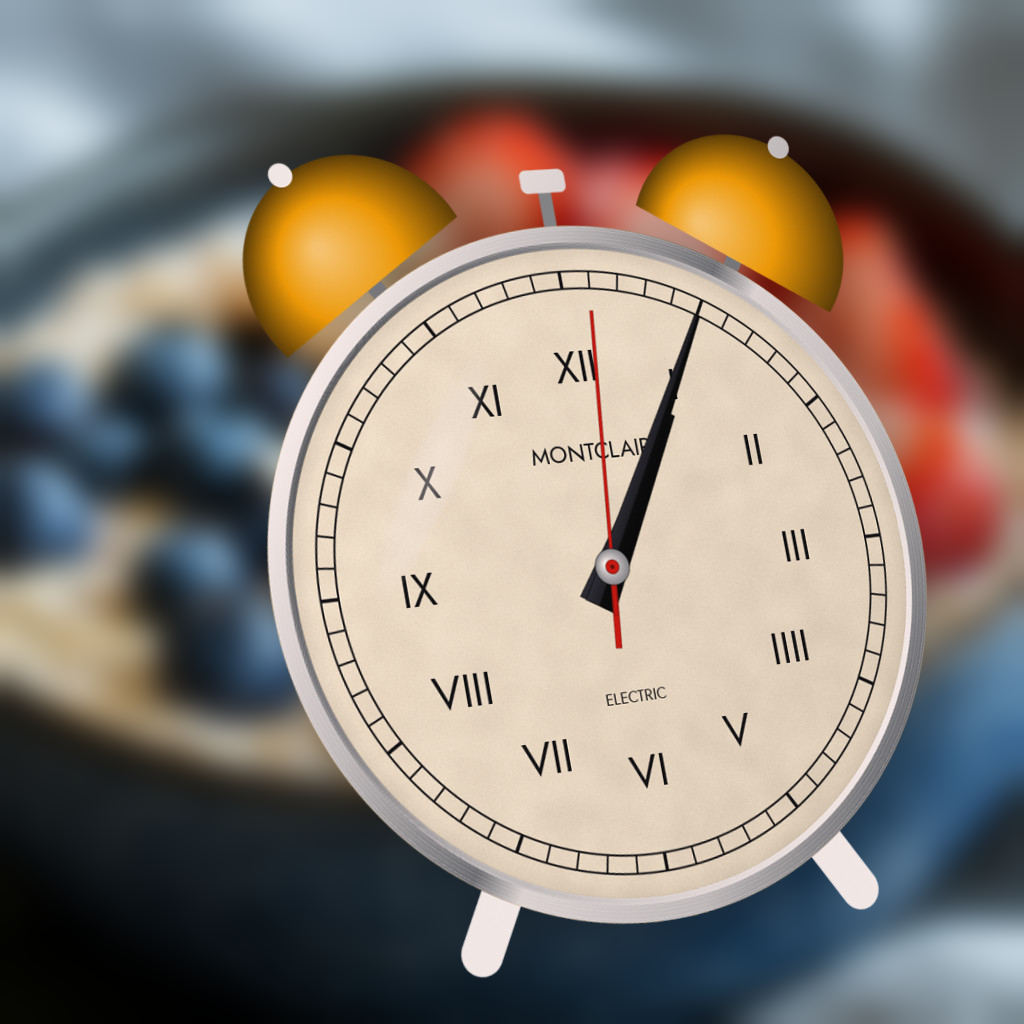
1:05:01
